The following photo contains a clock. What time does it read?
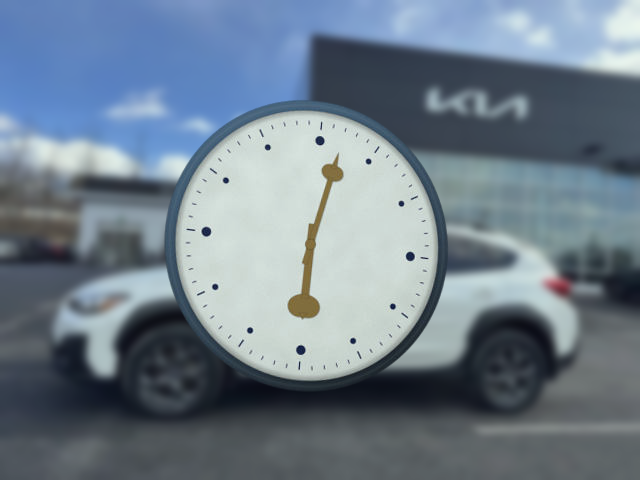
6:02
